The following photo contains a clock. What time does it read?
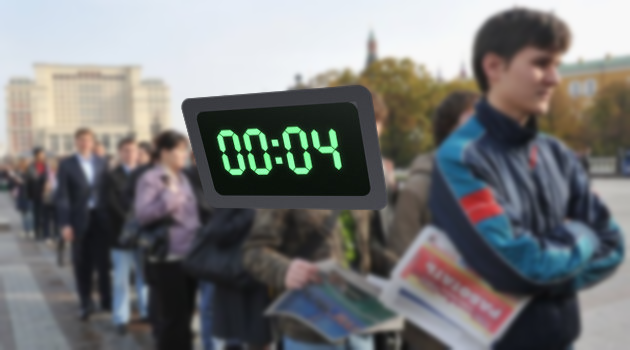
0:04
